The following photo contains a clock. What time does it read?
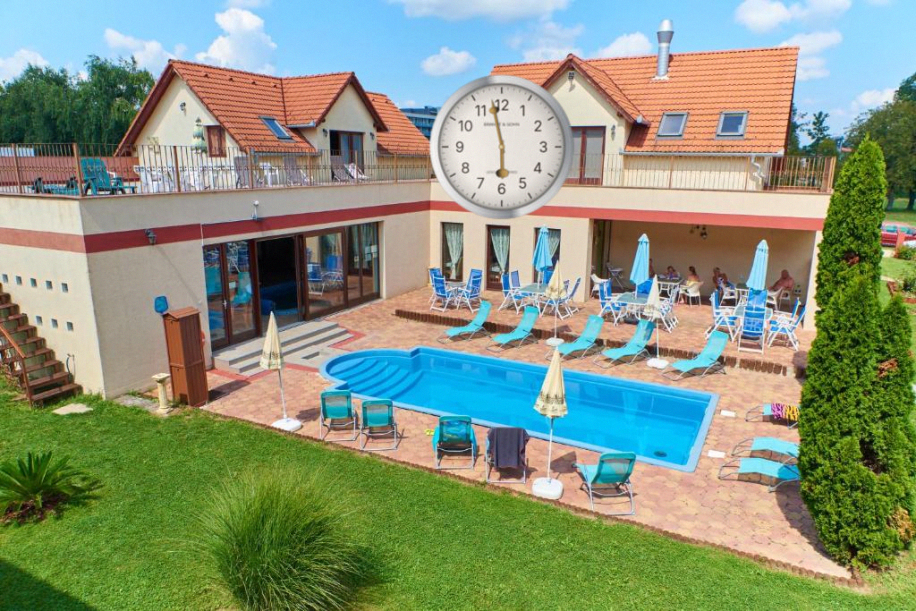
5:58
